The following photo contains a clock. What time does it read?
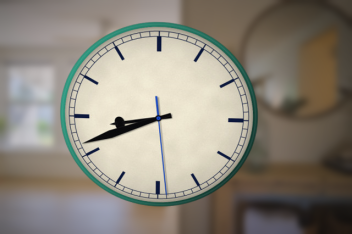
8:41:29
